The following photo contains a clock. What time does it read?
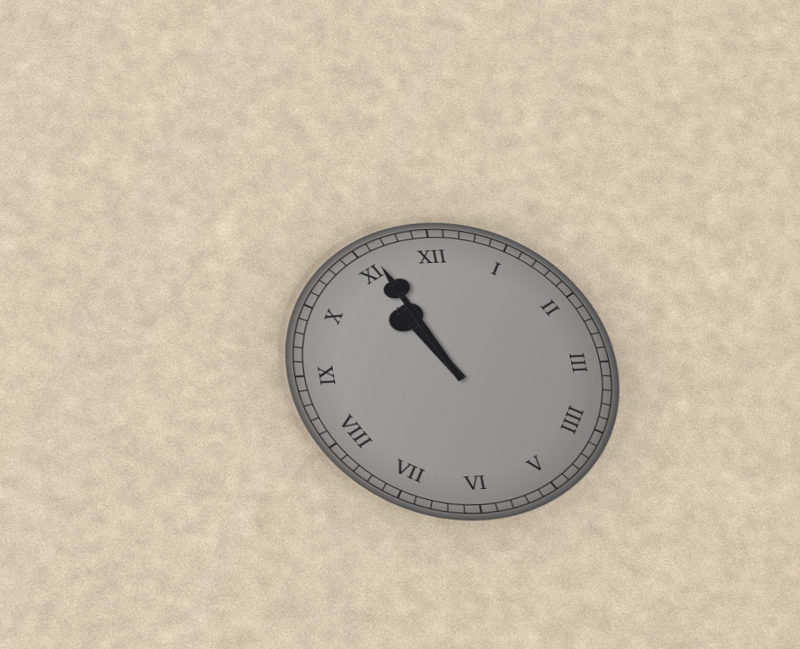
10:56
